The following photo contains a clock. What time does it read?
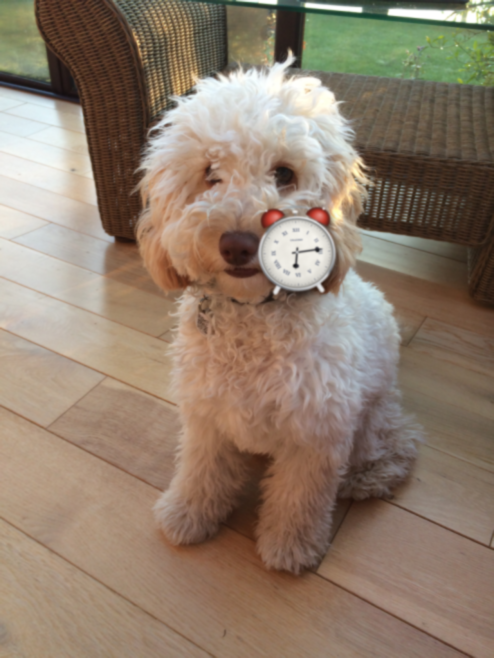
6:14
